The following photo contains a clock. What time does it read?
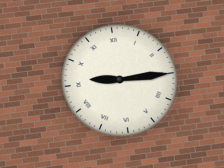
9:15
